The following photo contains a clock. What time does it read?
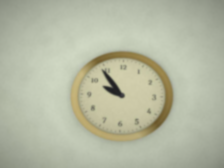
9:54
